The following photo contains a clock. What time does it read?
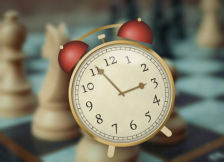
2:56
